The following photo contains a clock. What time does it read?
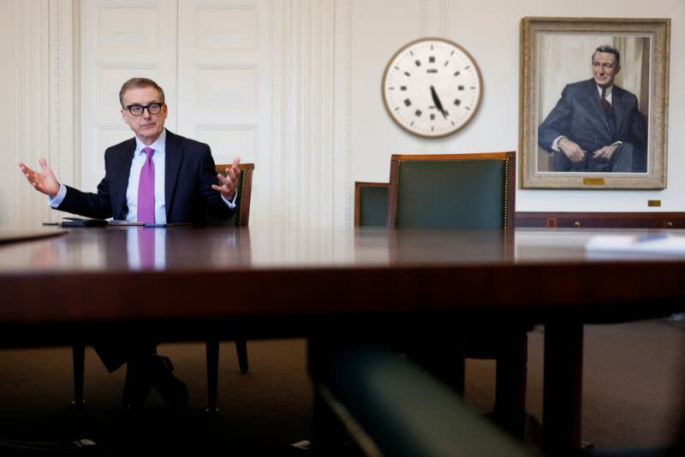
5:26
